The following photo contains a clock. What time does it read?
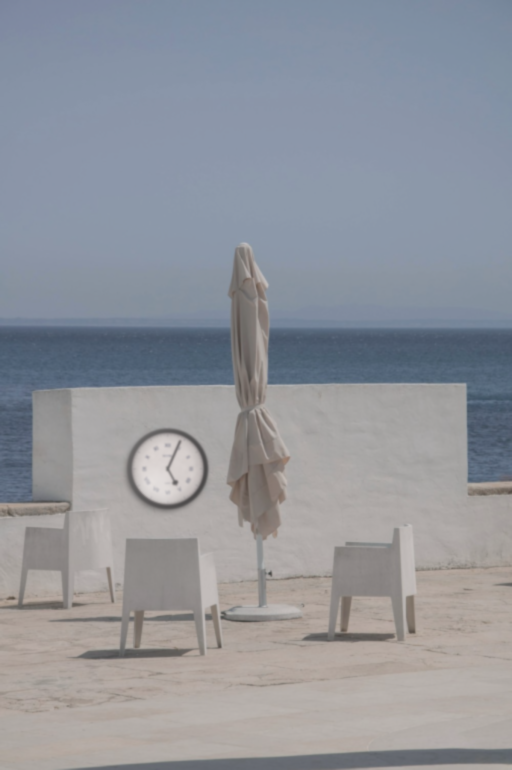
5:04
